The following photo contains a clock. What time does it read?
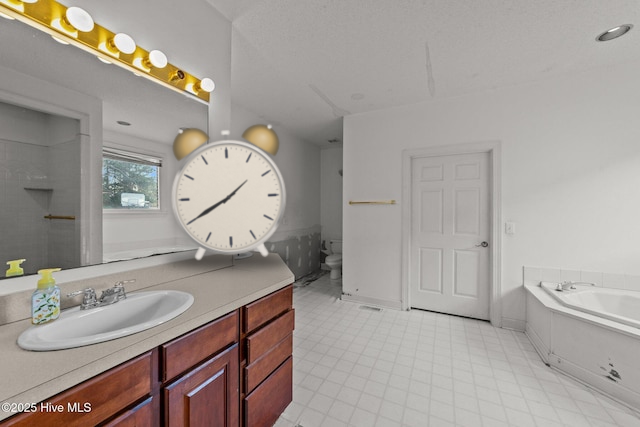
1:40
